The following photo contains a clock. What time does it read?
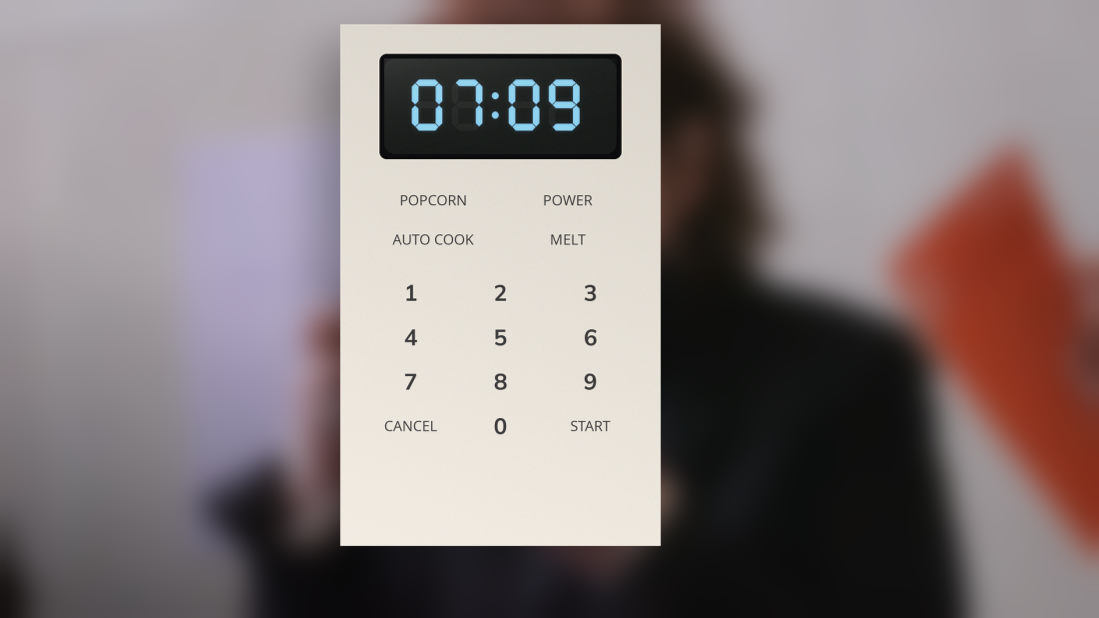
7:09
